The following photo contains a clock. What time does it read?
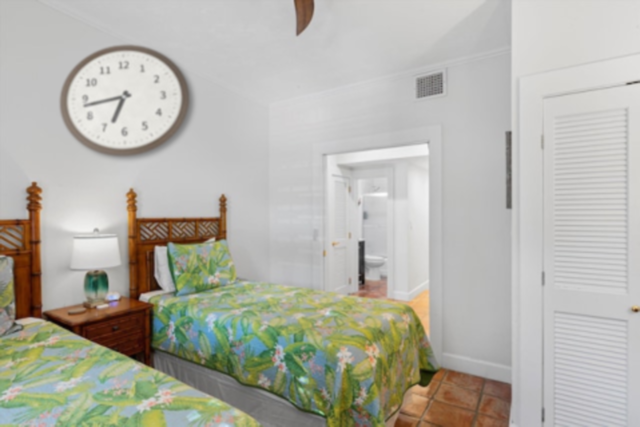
6:43
